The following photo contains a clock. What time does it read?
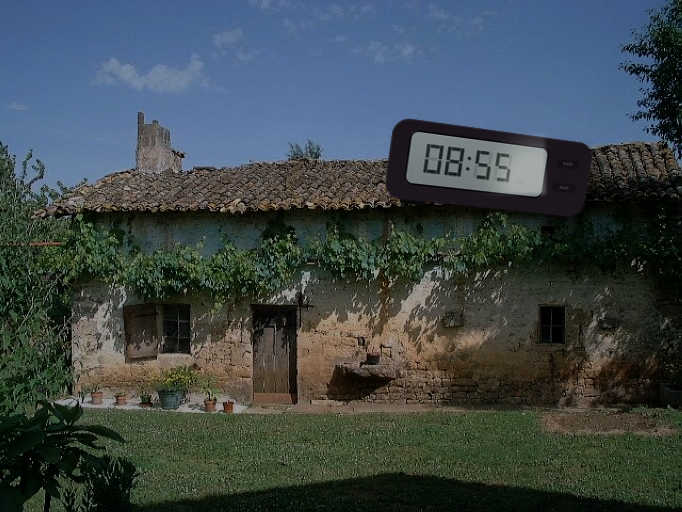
8:55
